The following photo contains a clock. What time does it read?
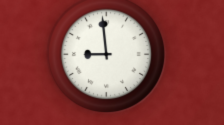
8:59
